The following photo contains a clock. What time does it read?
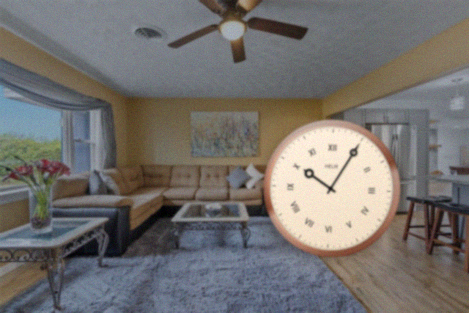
10:05
